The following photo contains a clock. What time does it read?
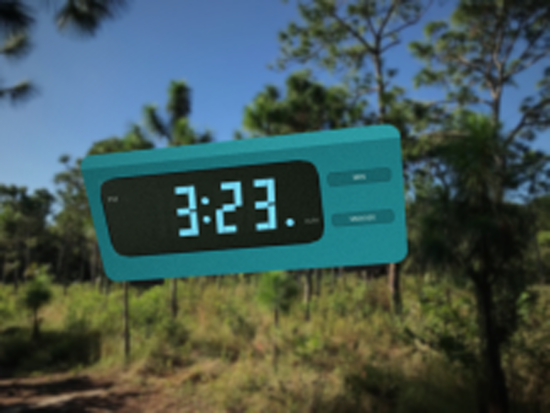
3:23
